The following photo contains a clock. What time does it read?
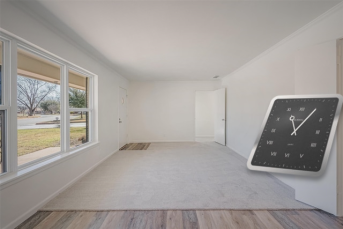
11:05
